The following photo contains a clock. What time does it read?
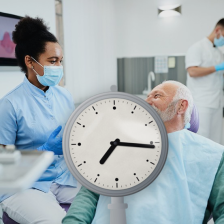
7:16
